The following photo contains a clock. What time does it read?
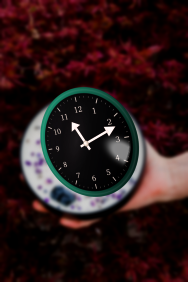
11:12
